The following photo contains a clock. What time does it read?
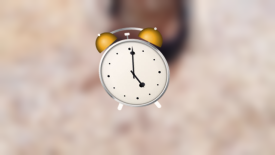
5:01
